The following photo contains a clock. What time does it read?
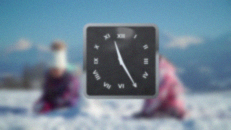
11:25
